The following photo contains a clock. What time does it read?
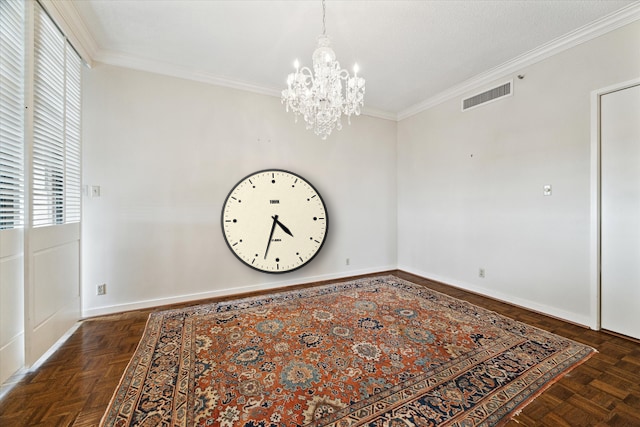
4:33
